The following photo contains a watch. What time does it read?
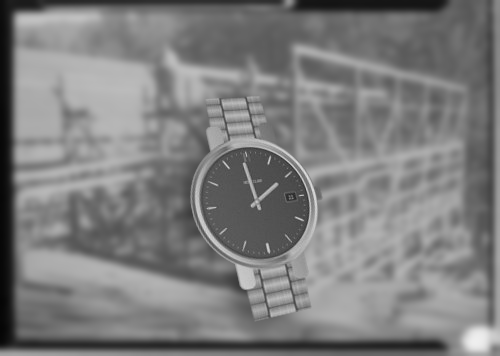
1:59
